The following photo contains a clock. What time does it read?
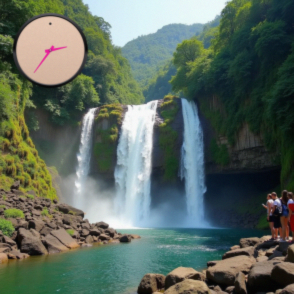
2:36
